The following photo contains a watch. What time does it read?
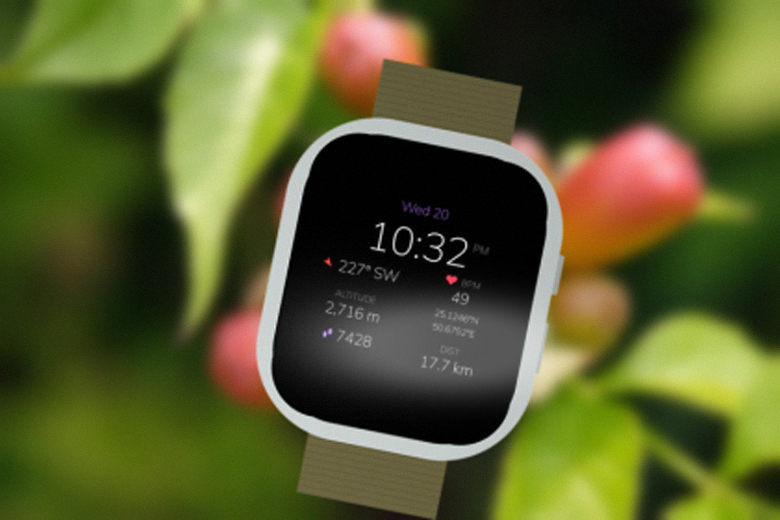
10:32
